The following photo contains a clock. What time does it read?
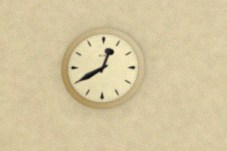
12:40
